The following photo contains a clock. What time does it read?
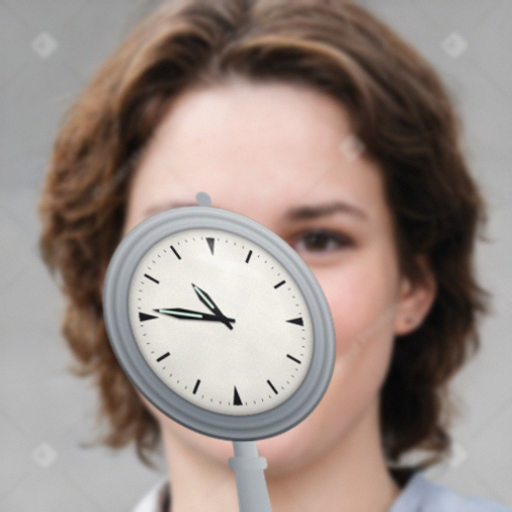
10:46
